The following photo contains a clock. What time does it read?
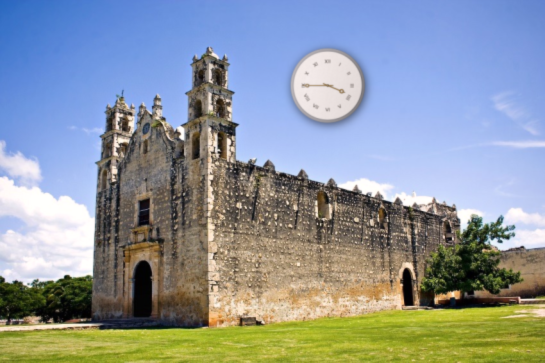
3:45
